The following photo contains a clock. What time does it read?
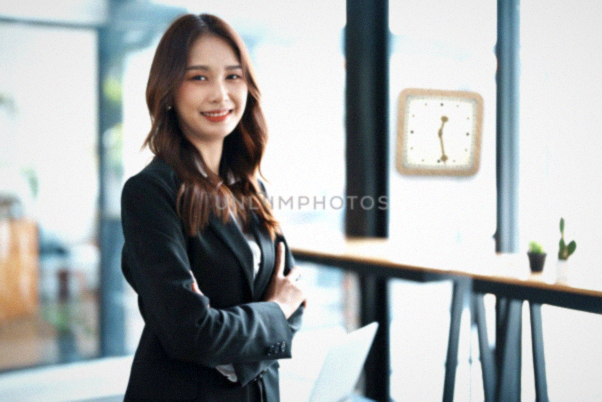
12:28
